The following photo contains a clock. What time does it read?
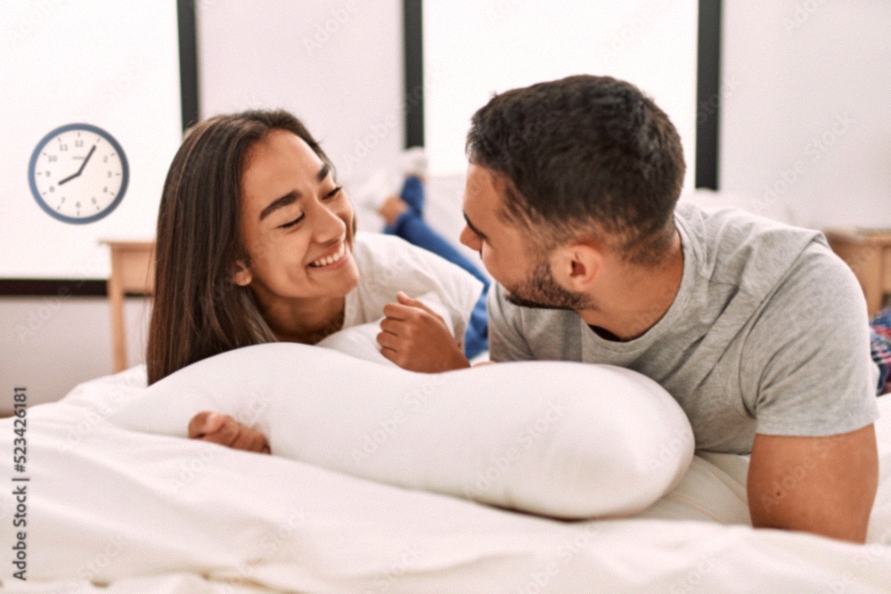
8:05
